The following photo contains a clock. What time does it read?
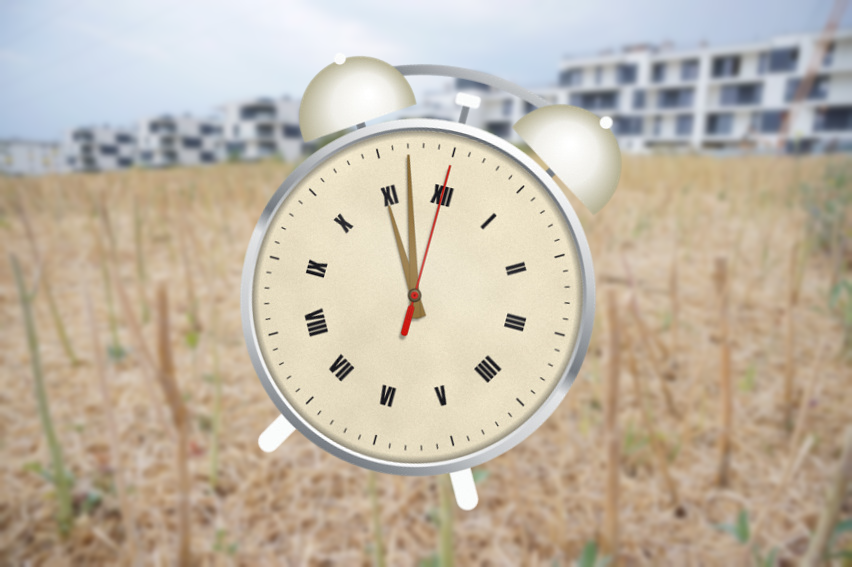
10:57:00
